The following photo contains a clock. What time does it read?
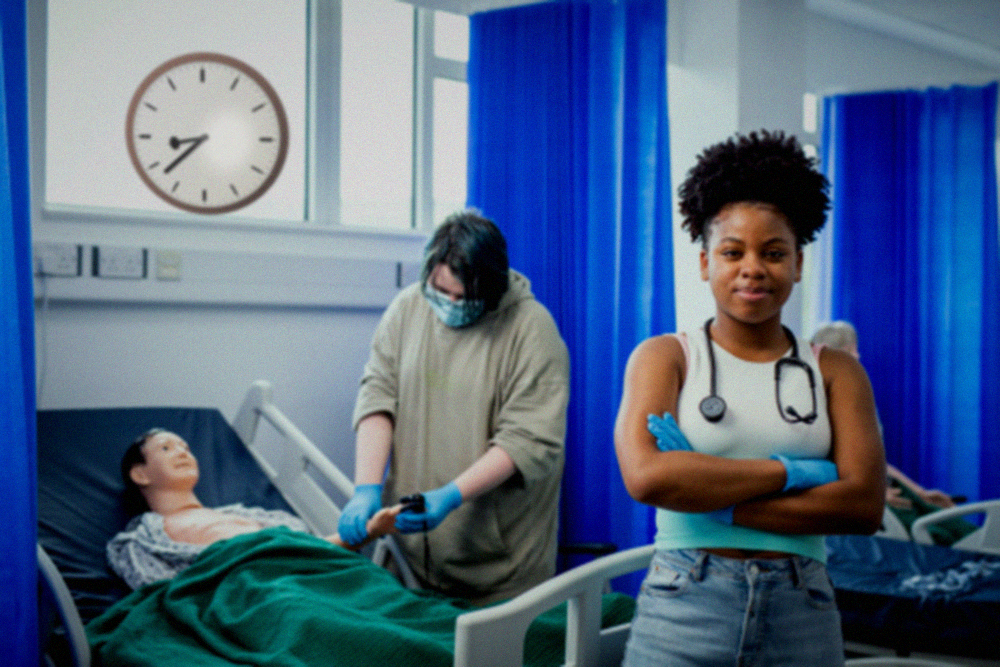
8:38
